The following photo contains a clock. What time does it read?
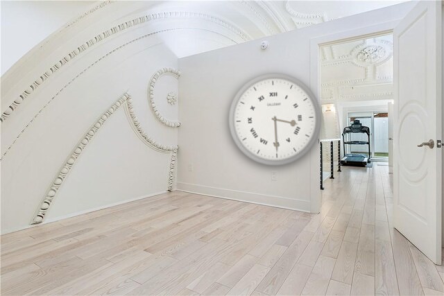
3:30
